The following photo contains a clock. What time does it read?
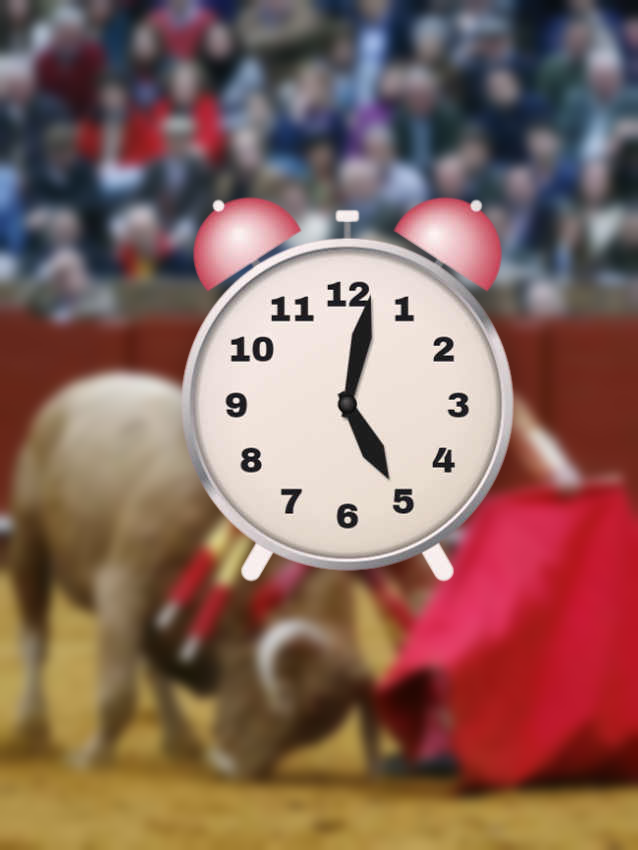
5:02
